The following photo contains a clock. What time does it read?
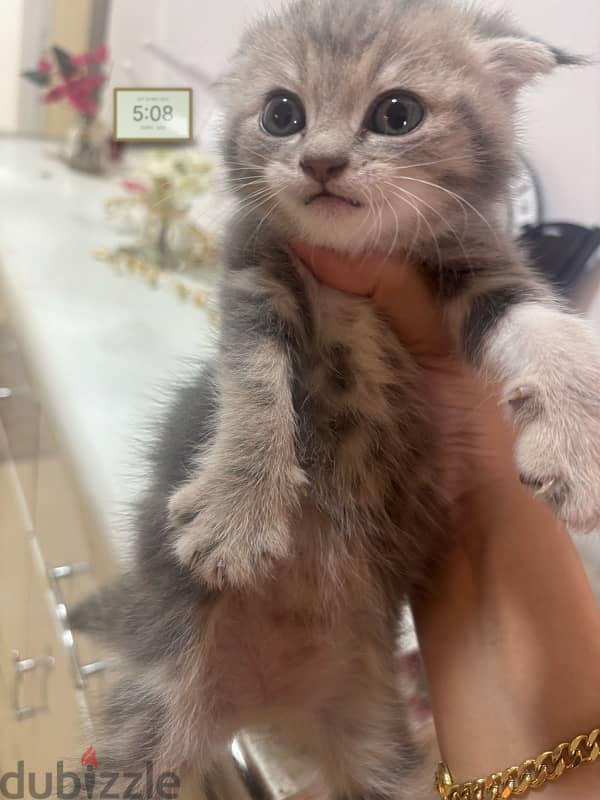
5:08
